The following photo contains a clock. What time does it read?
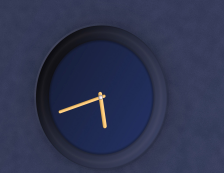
5:42
